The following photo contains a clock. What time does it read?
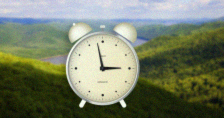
2:58
